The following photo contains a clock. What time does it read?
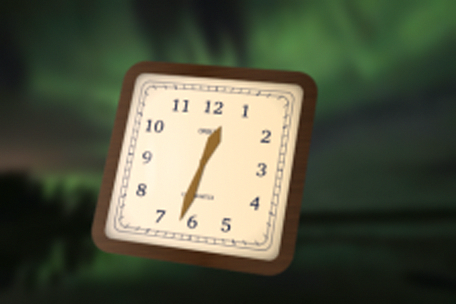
12:32
